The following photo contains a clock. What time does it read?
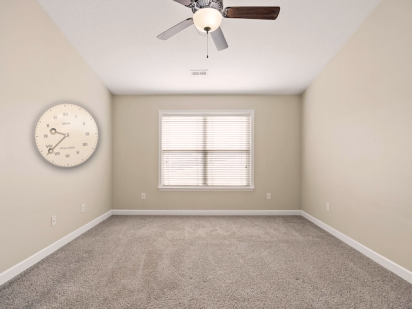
9:38
